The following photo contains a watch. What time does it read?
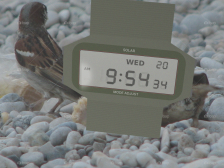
9:54:34
